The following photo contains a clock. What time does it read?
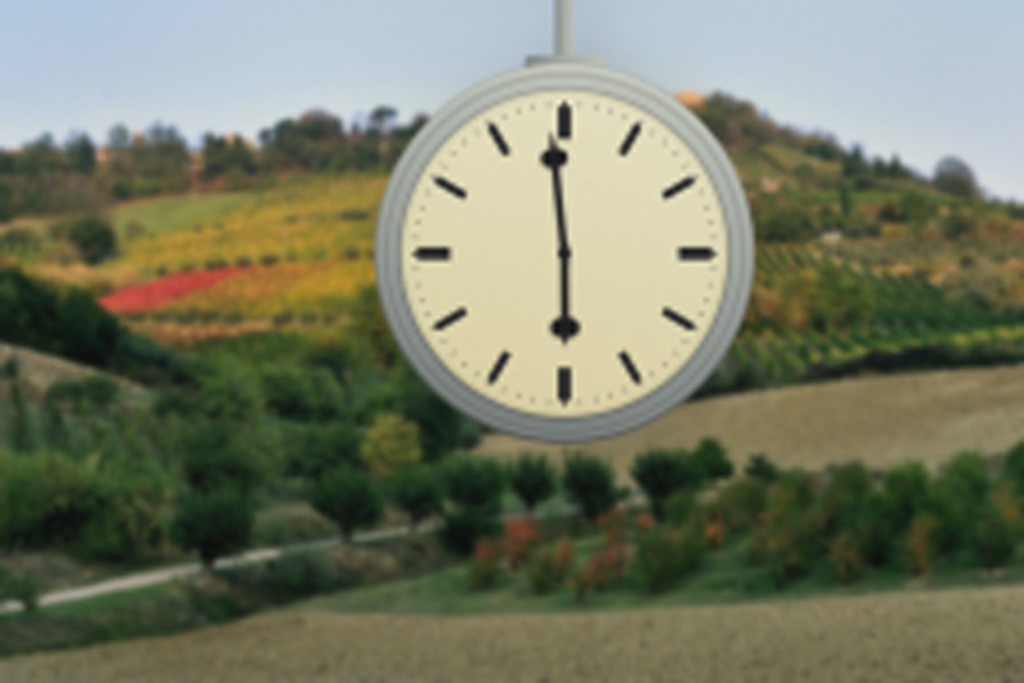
5:59
